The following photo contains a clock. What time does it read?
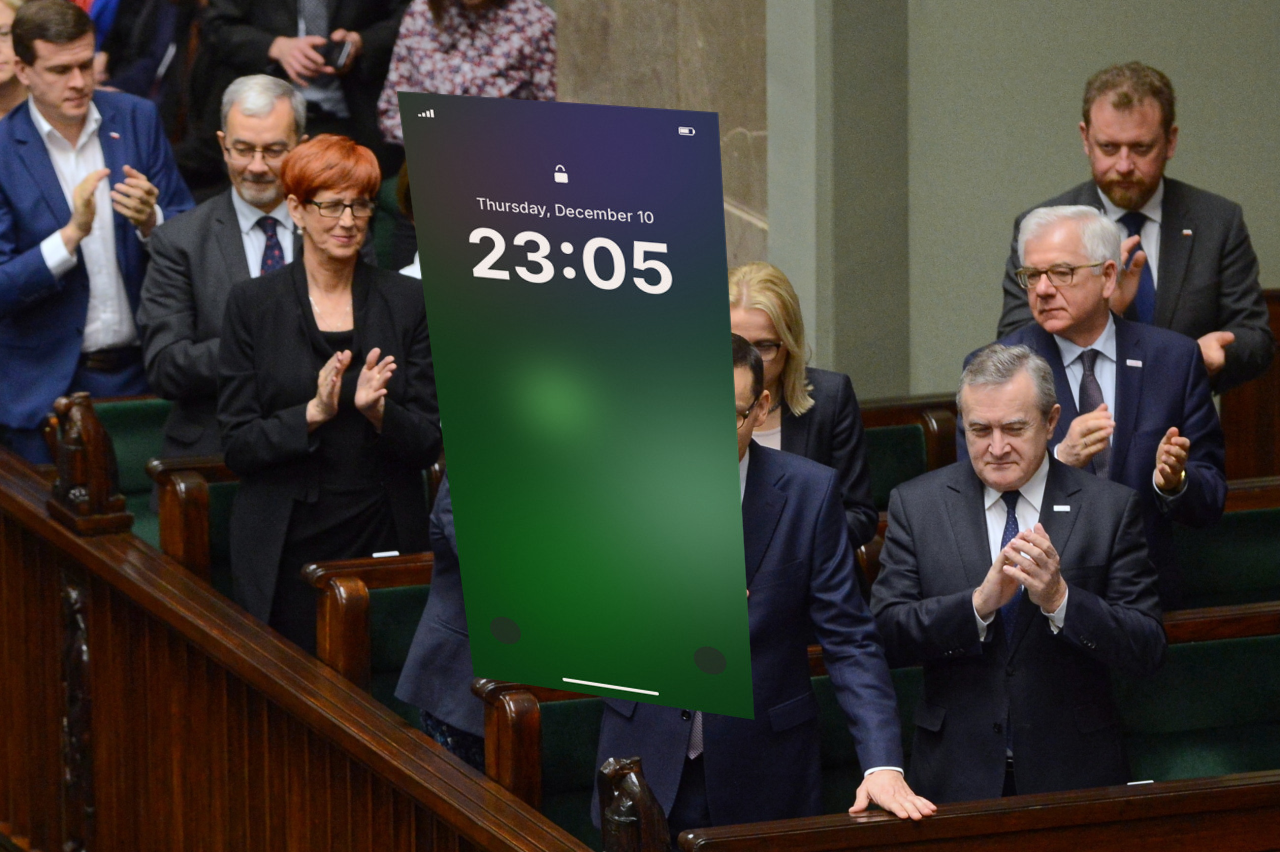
23:05
